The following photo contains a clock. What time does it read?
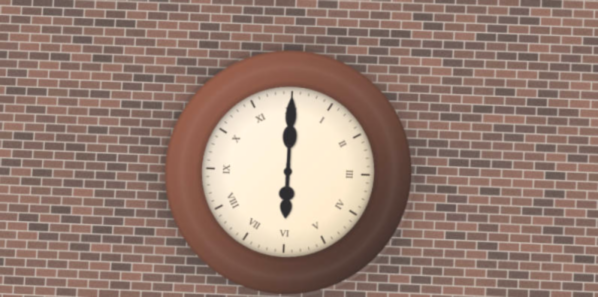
6:00
